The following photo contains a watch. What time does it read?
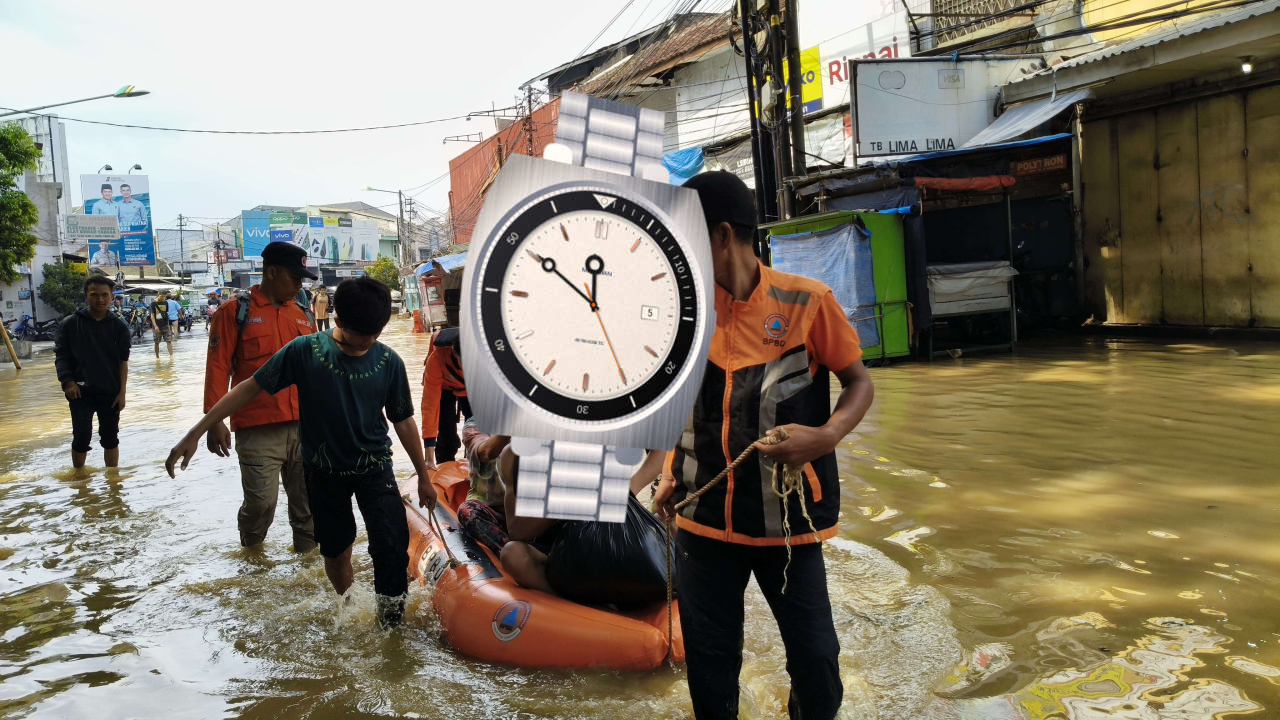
11:50:25
